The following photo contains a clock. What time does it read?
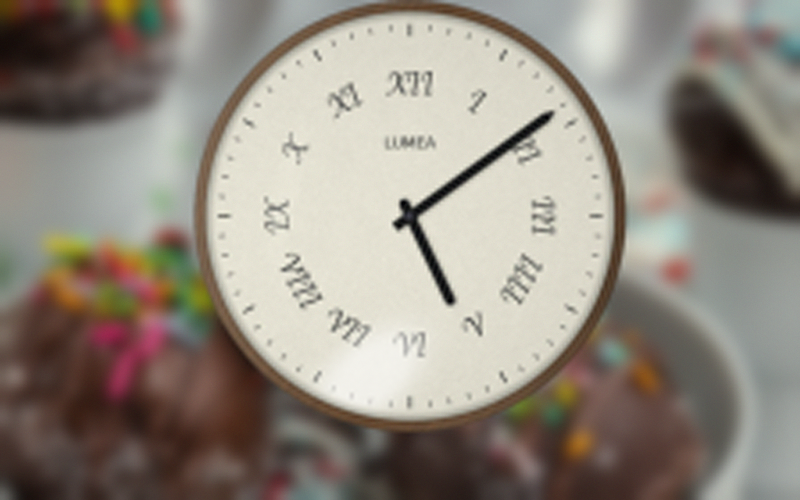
5:09
